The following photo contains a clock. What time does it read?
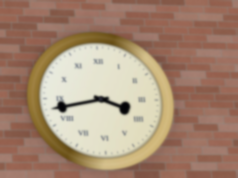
3:43
